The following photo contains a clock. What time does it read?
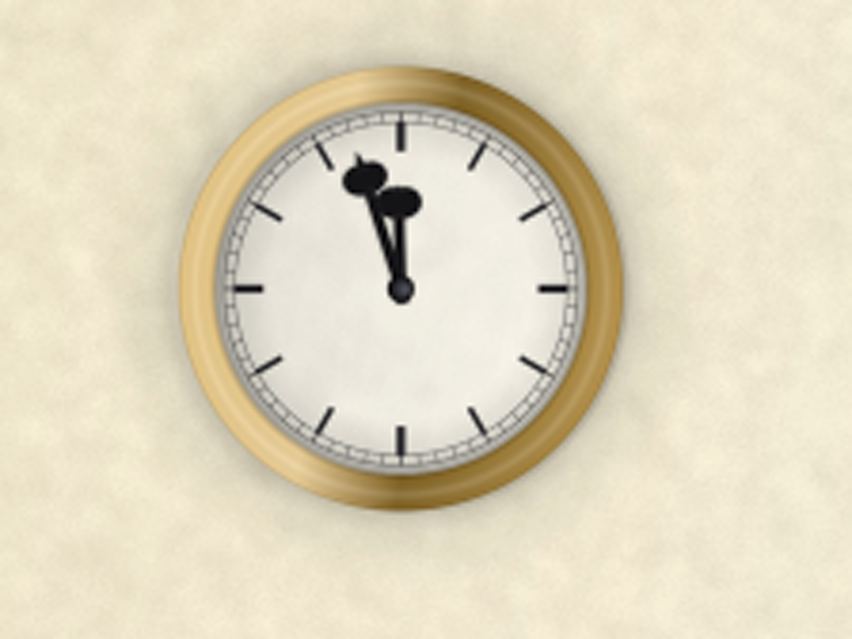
11:57
